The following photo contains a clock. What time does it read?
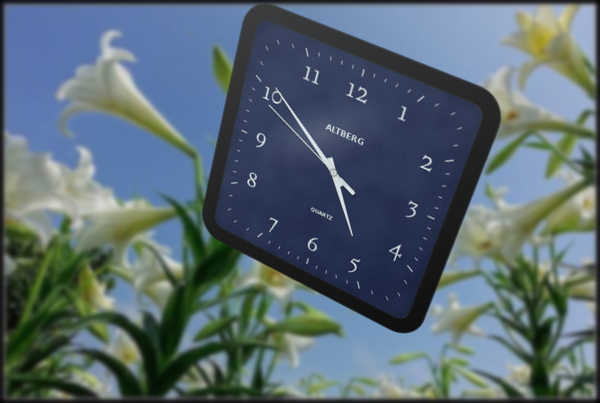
4:50:49
